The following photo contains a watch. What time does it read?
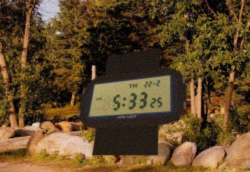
5:33:25
